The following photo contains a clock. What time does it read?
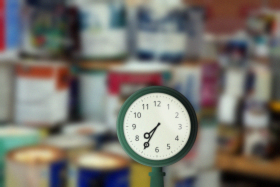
7:35
